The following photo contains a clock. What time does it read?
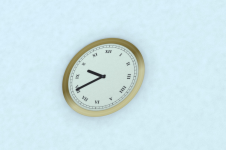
9:40
